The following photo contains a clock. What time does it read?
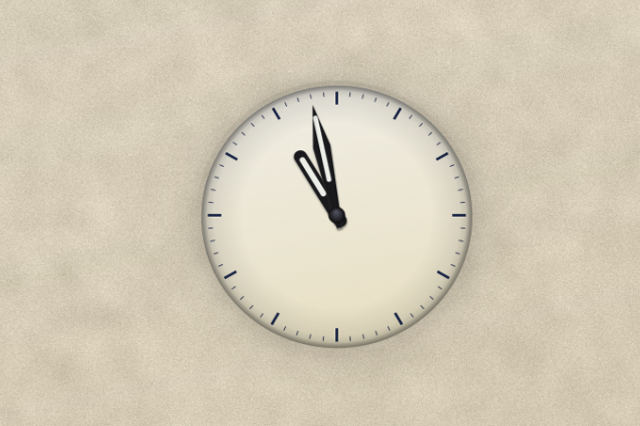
10:58
